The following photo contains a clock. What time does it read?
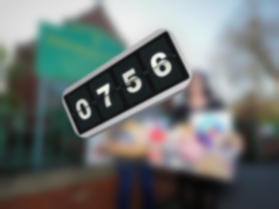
7:56
